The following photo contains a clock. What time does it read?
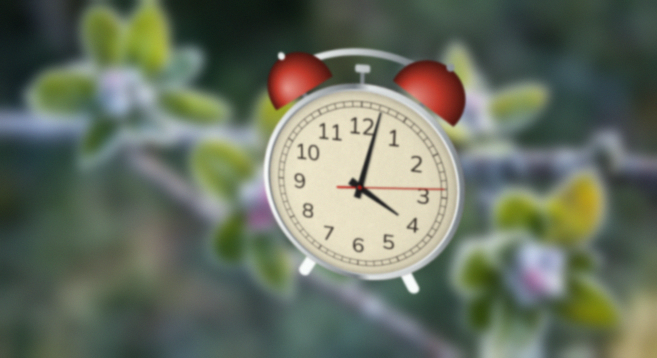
4:02:14
